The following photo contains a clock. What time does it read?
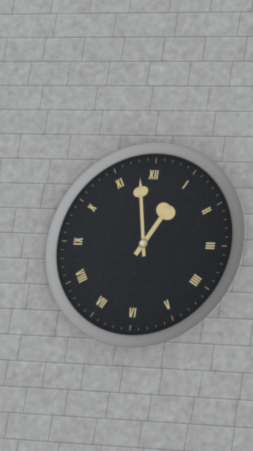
12:58
